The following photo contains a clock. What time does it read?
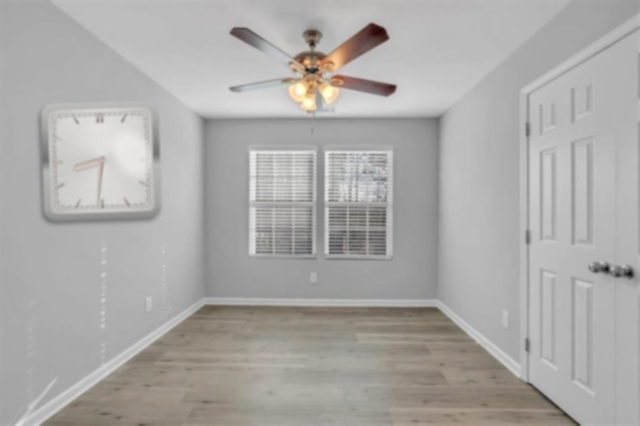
8:31
